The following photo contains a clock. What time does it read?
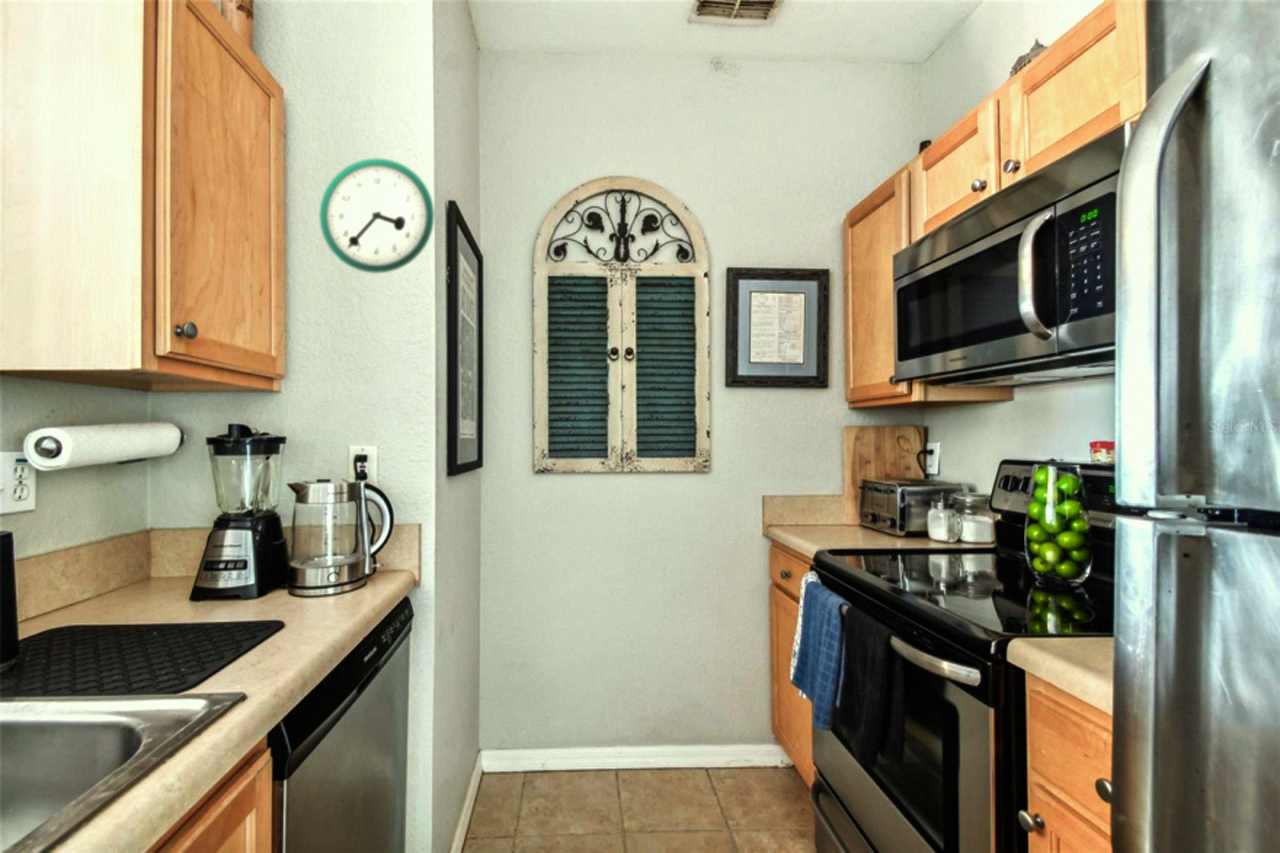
3:37
